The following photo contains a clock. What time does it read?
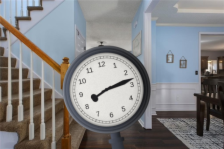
8:13
